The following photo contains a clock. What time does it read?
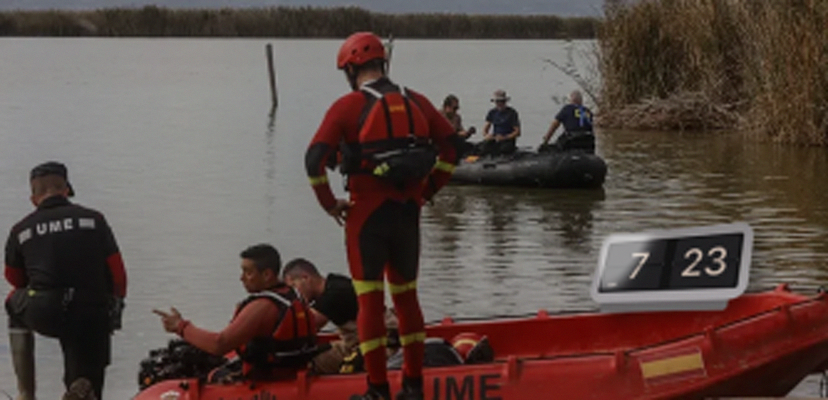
7:23
